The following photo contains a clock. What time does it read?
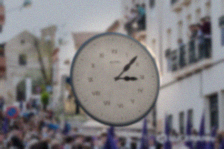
3:08
